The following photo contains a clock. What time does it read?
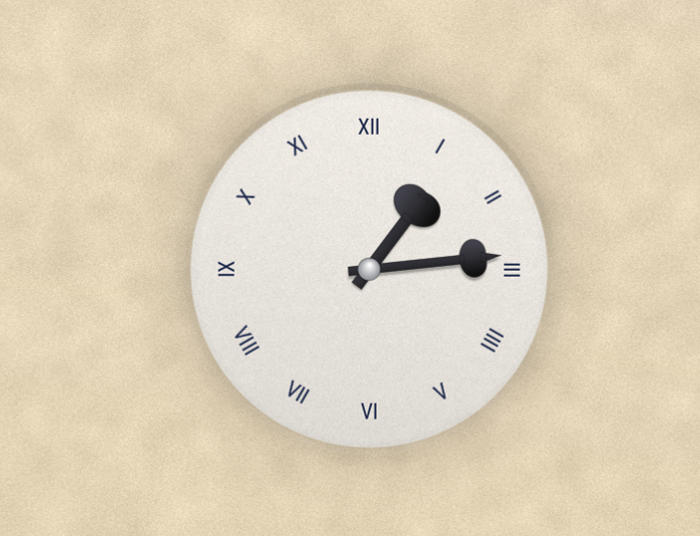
1:14
